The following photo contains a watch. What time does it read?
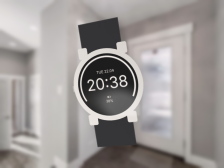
20:38
